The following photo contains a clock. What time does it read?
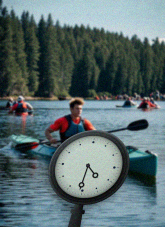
4:31
